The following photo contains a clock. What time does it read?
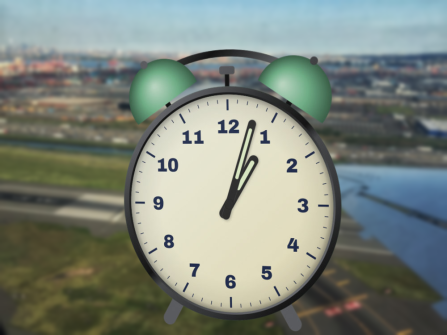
1:03
